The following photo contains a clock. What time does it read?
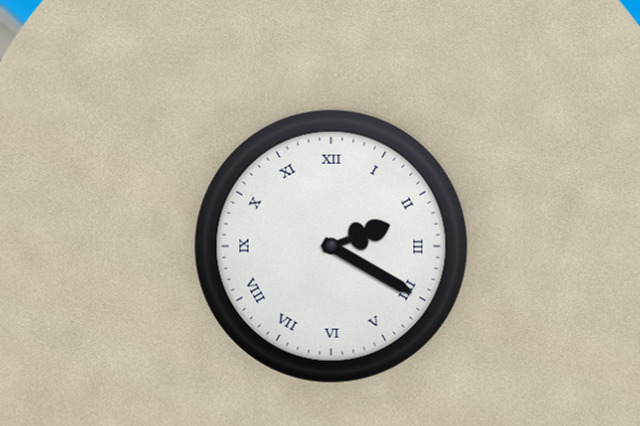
2:20
